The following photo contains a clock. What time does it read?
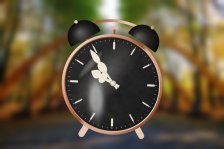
9:54
